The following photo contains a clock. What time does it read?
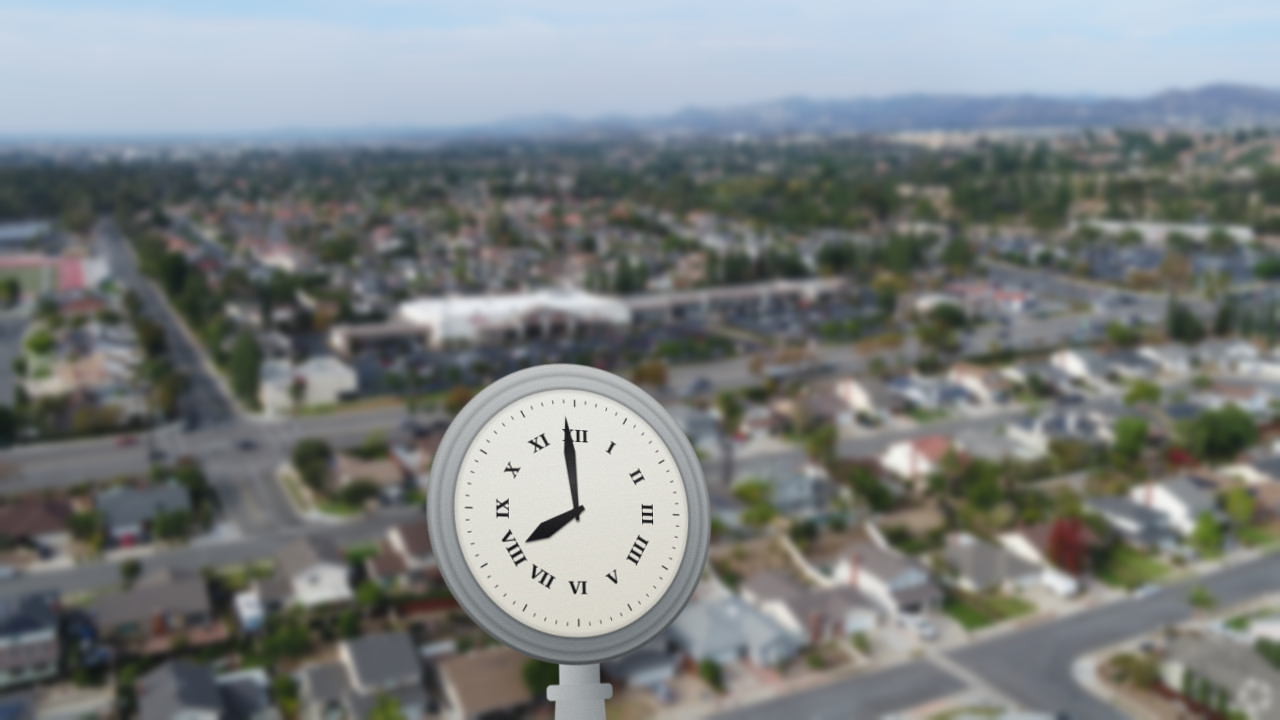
7:59
